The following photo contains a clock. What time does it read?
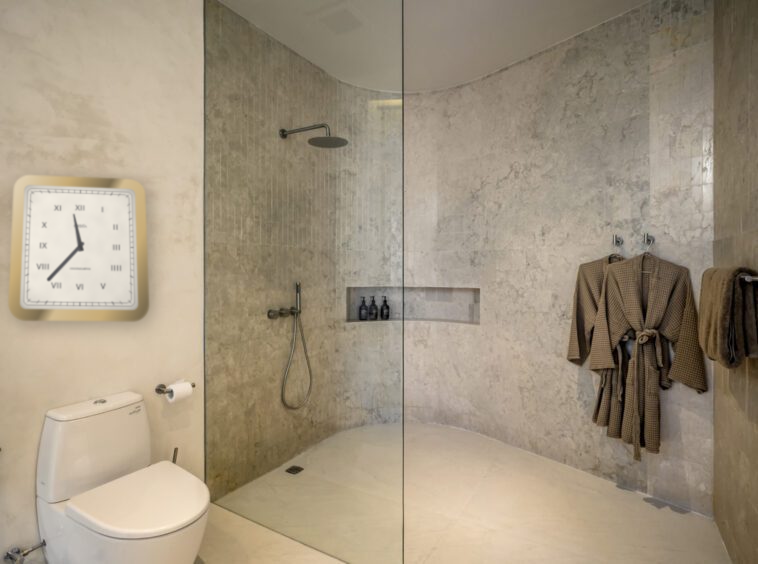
11:37
